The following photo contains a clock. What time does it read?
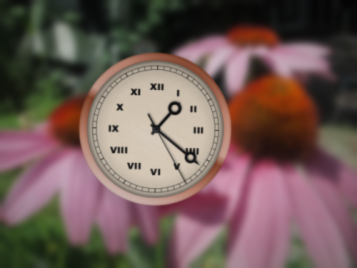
1:21:25
